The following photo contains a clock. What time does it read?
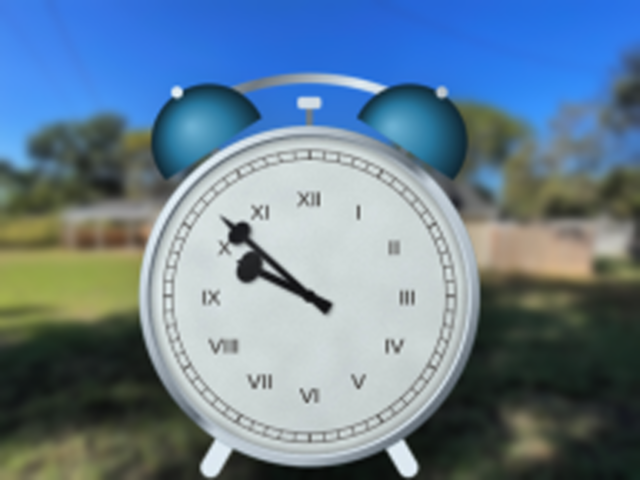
9:52
